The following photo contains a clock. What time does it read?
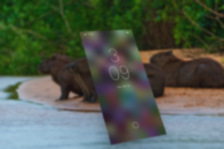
3:09
